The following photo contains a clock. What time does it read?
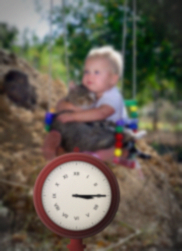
3:15
